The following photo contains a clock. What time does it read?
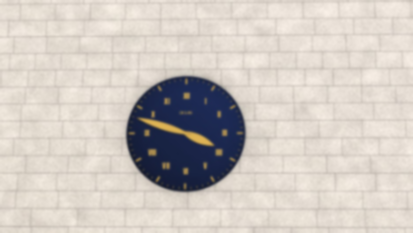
3:48
